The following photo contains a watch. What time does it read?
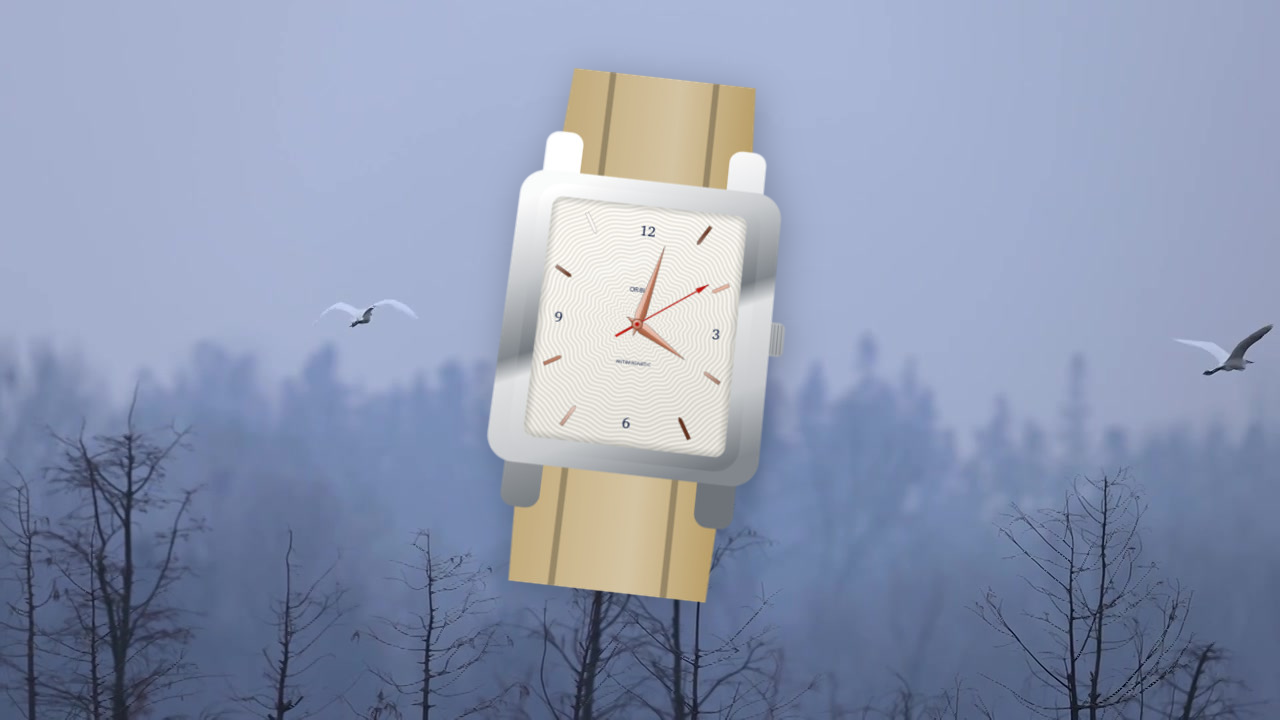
4:02:09
